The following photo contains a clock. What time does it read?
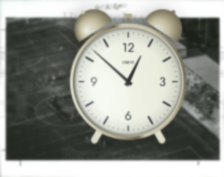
12:52
